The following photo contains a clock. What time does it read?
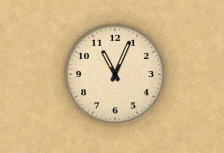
11:04
